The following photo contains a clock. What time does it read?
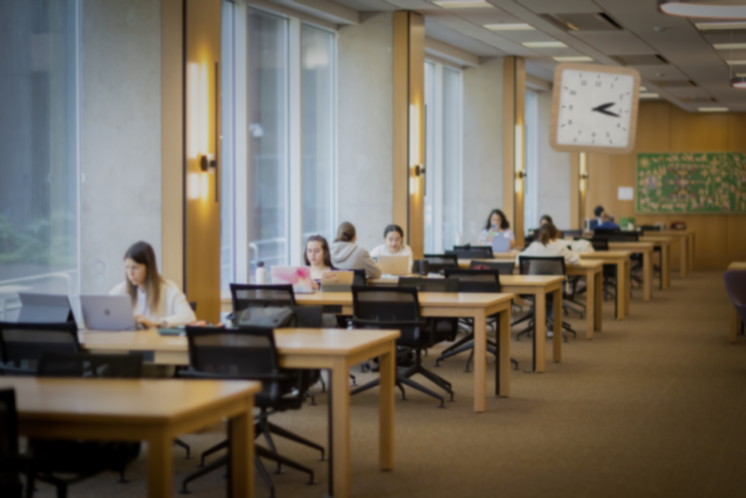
2:17
